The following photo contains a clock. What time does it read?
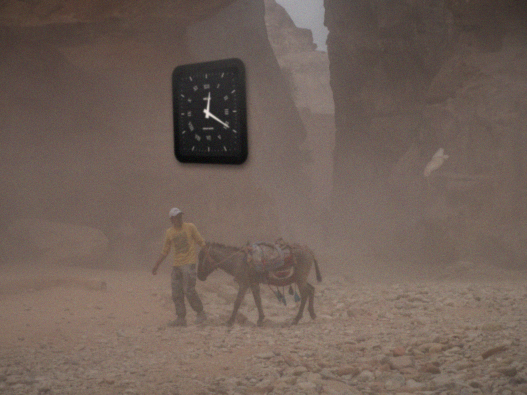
12:20
